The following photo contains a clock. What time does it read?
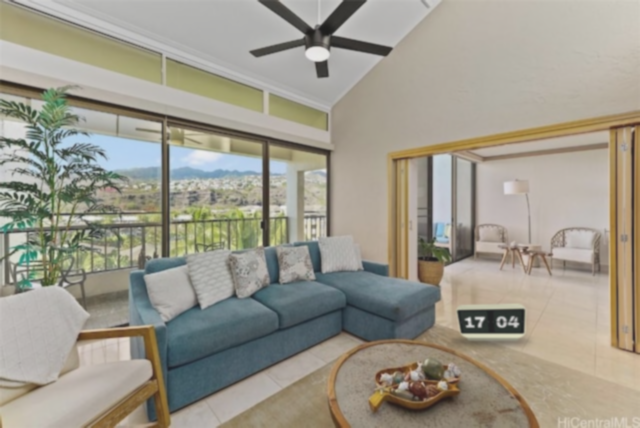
17:04
